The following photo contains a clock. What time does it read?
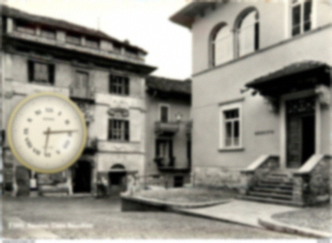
6:14
